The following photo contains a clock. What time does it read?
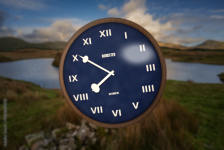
7:51
